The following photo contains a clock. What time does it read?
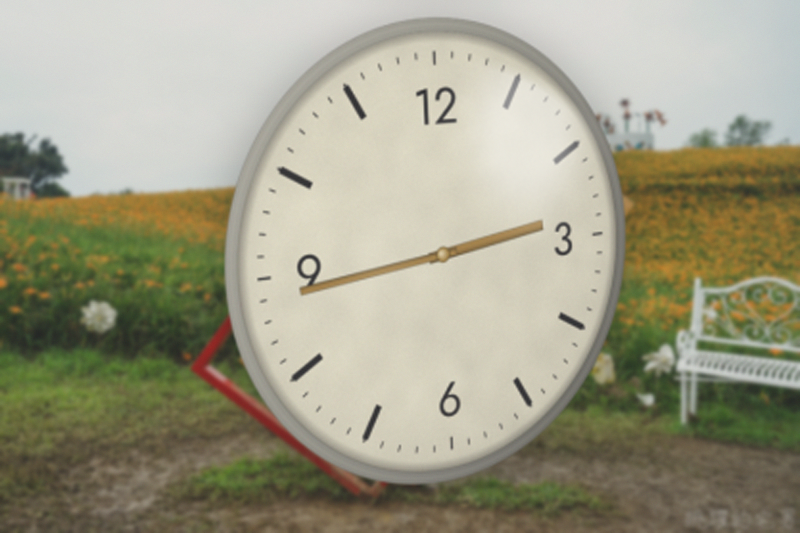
2:44
